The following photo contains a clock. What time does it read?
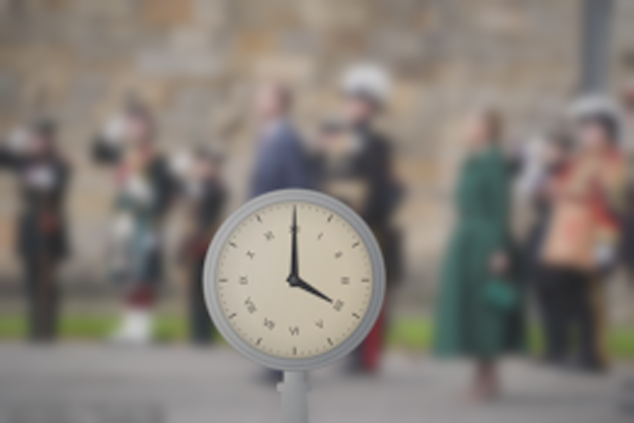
4:00
